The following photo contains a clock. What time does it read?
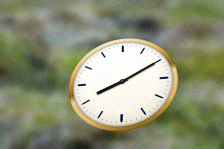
8:10
